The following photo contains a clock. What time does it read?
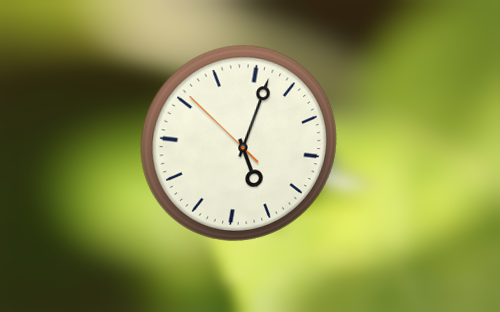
5:01:51
